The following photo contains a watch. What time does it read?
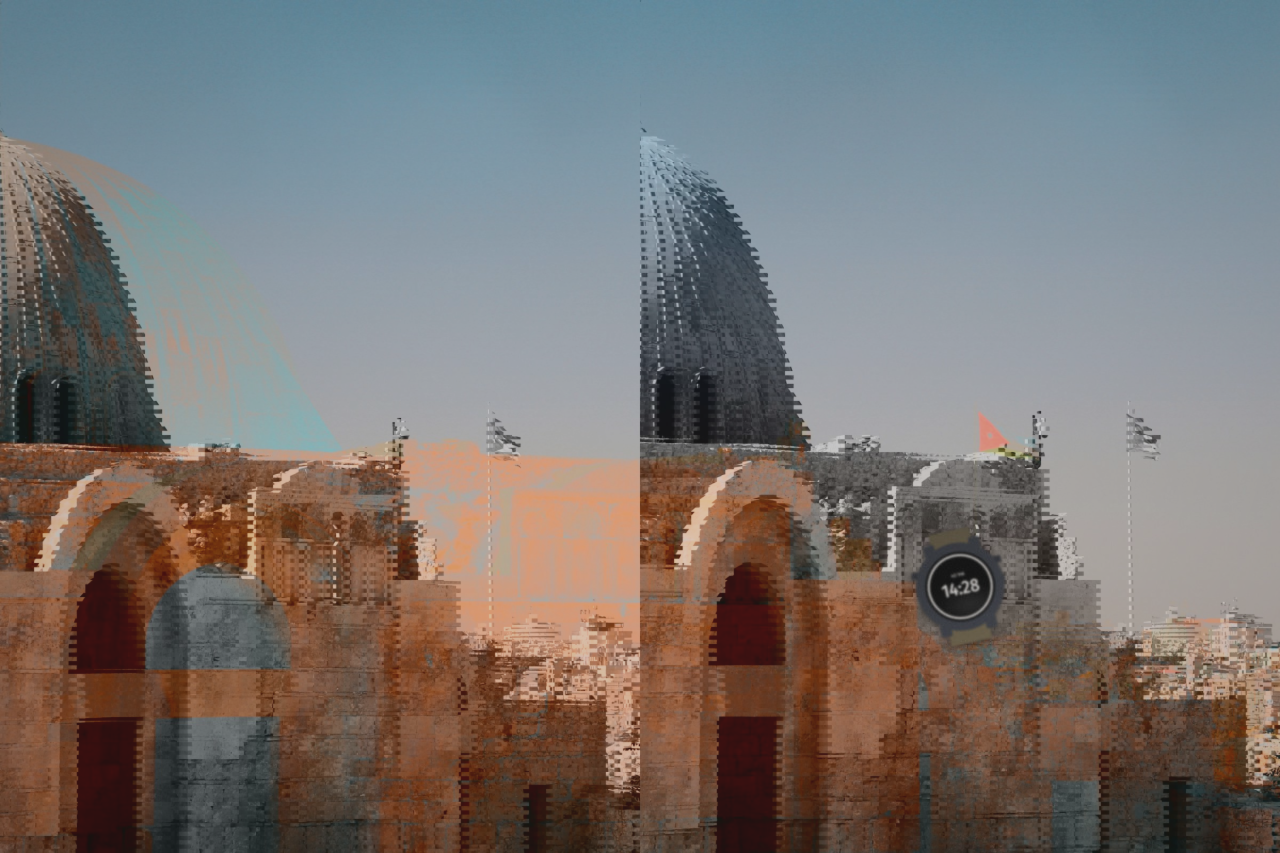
14:28
